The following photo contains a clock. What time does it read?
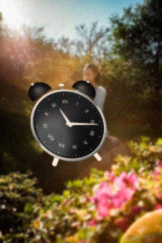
11:16
